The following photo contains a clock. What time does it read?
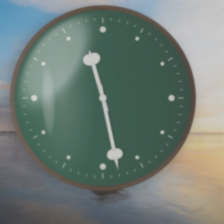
11:28
